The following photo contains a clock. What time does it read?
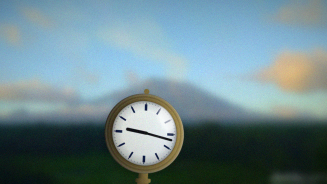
9:17
